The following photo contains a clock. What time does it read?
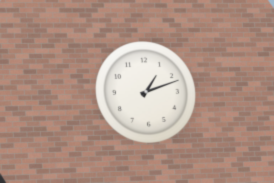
1:12
